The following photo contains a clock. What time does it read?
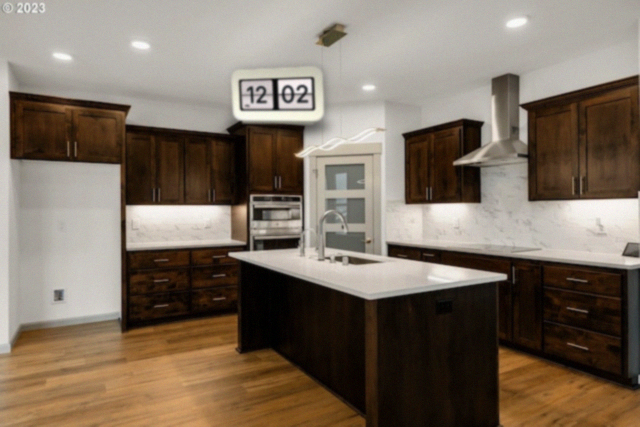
12:02
